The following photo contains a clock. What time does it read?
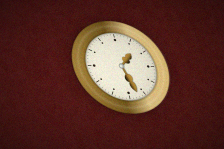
1:27
